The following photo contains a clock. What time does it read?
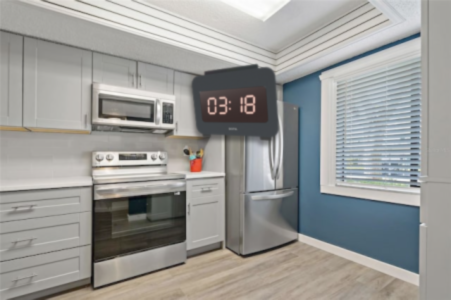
3:18
